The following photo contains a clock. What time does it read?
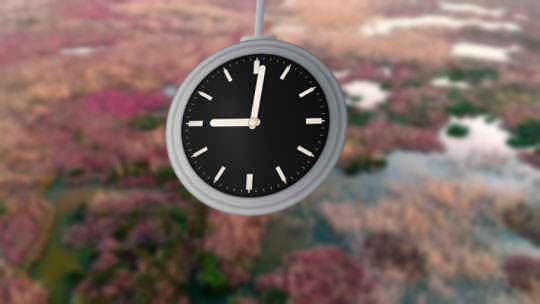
9:01
